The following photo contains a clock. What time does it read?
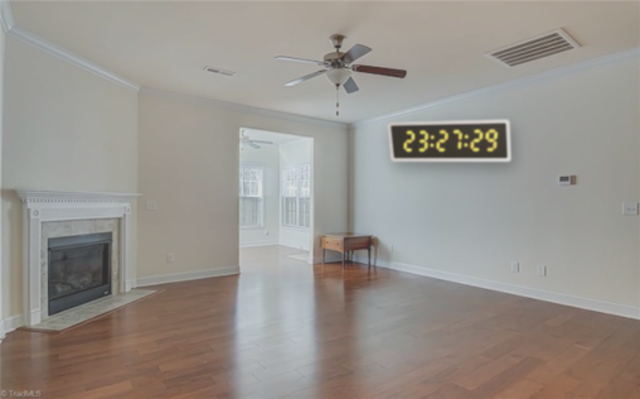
23:27:29
